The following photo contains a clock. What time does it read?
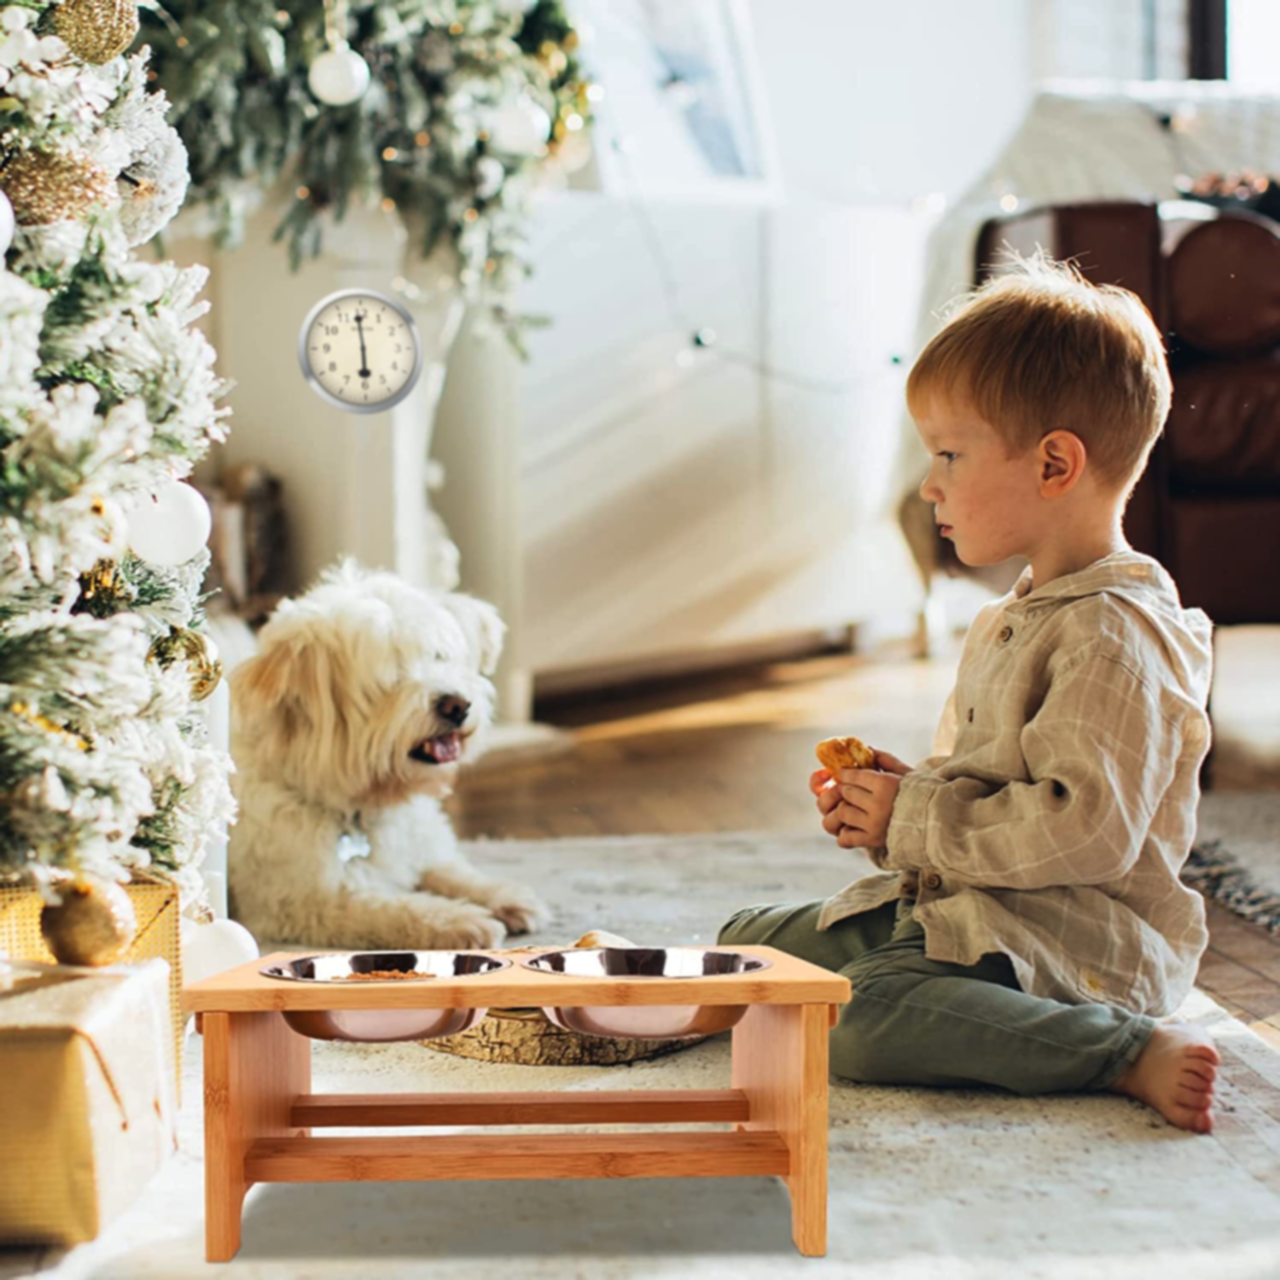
5:59
